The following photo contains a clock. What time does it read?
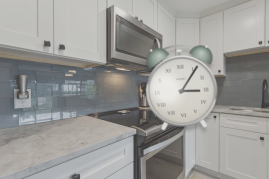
3:06
